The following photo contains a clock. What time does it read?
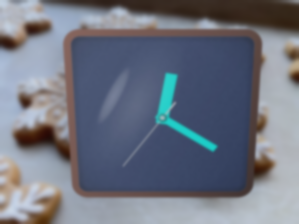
12:20:36
